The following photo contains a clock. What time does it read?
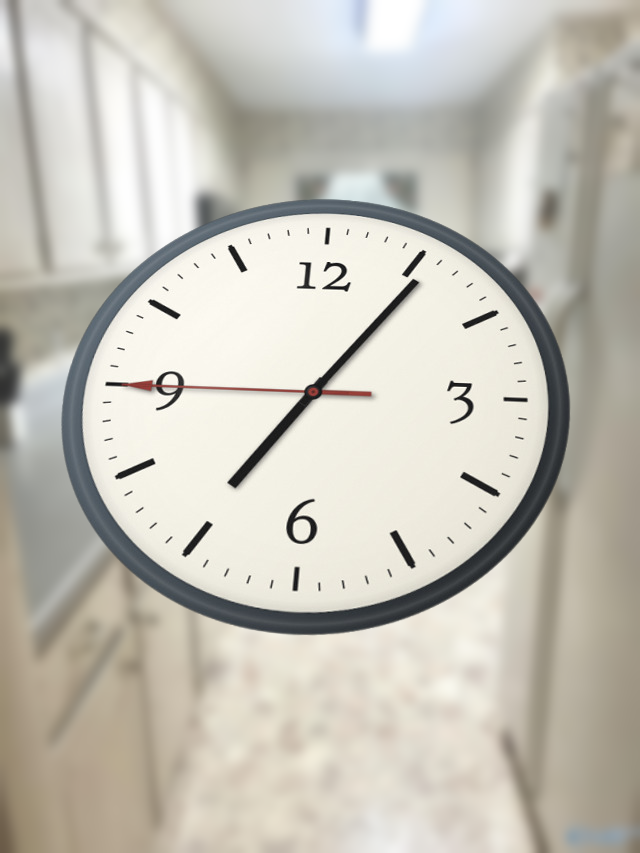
7:05:45
